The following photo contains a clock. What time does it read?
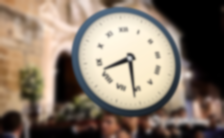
8:31
